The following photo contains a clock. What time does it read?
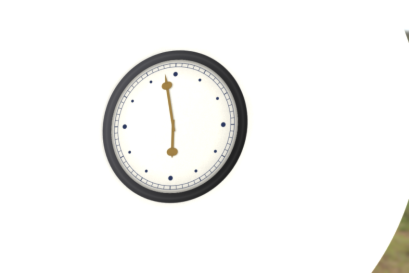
5:58
